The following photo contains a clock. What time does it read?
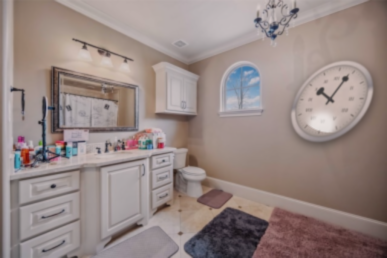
10:04
